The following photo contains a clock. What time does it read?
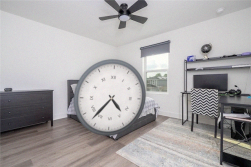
4:37
